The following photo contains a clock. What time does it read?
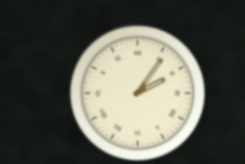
2:06
